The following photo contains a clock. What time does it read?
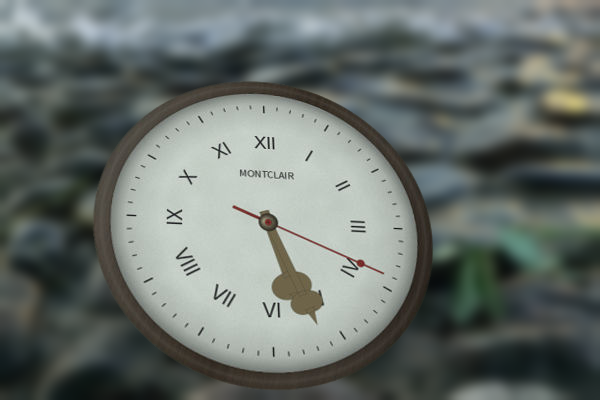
5:26:19
